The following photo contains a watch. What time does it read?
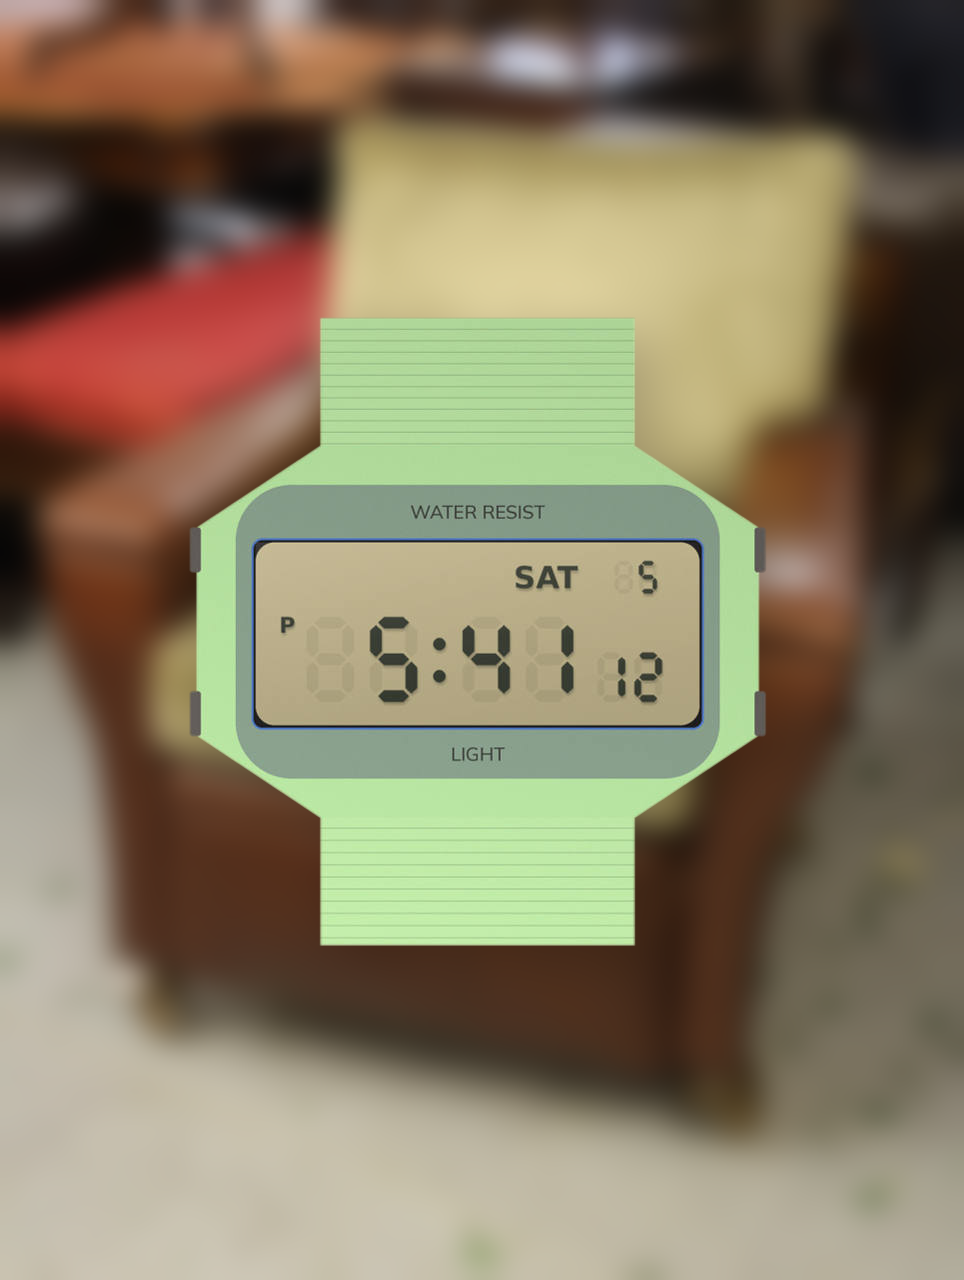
5:41:12
